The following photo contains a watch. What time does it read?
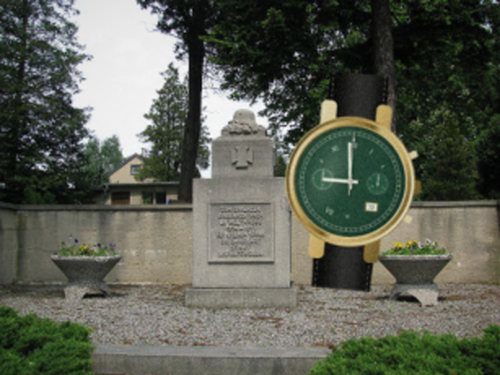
8:59
